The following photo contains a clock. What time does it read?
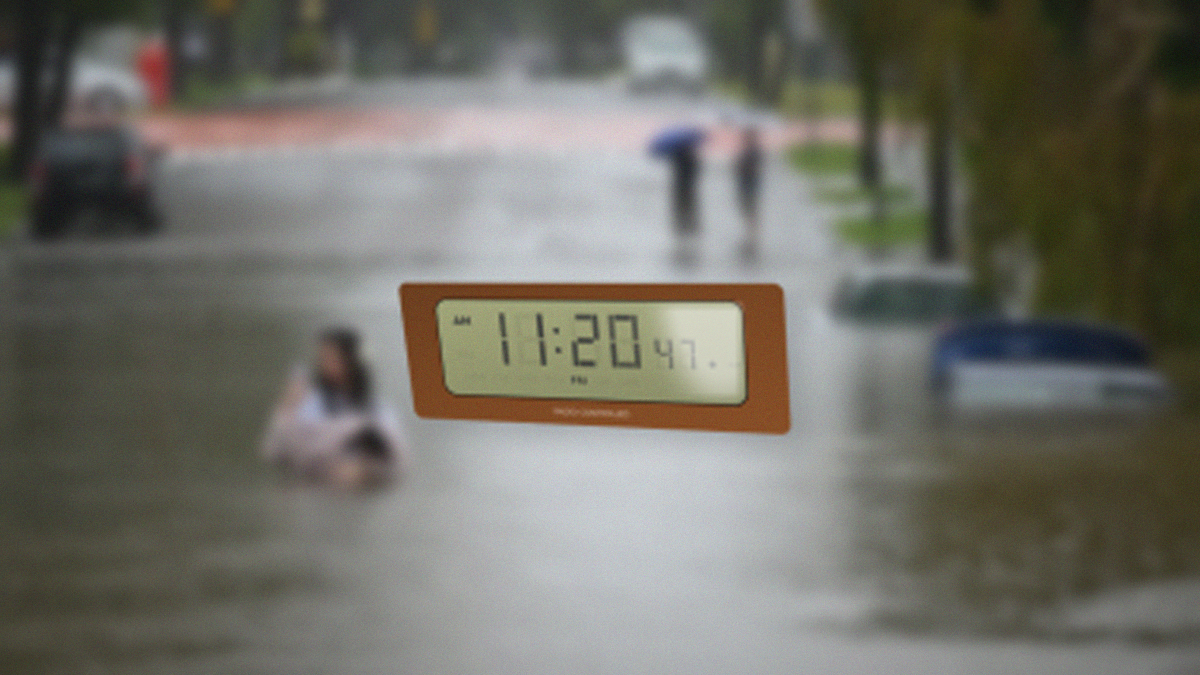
11:20:47
